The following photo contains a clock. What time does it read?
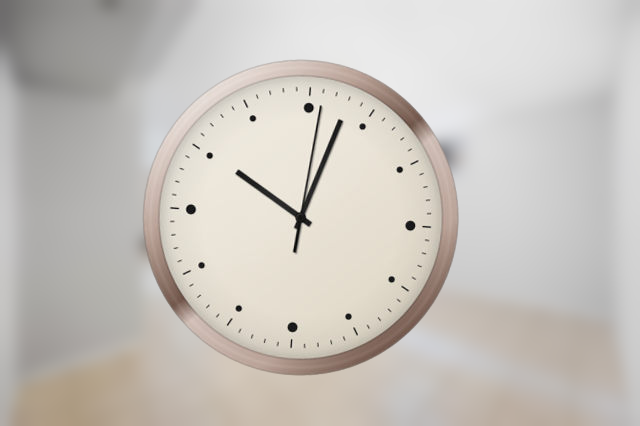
10:03:01
